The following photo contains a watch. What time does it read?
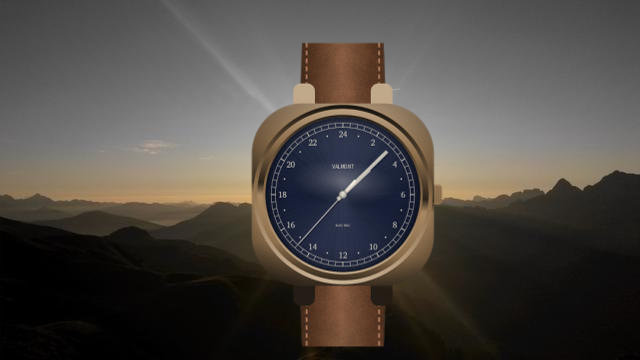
3:07:37
